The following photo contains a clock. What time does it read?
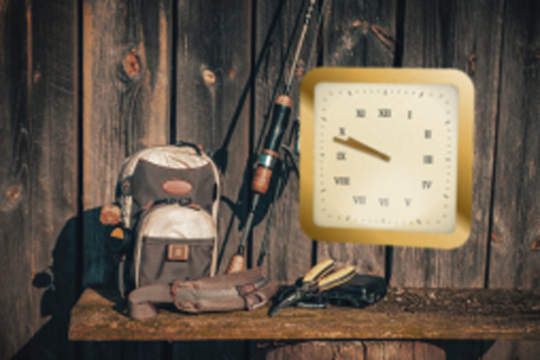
9:48
